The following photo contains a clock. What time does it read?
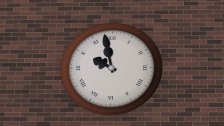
9:58
